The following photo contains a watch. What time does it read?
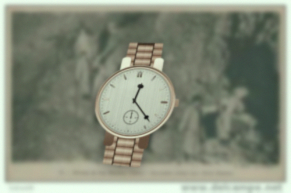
12:23
